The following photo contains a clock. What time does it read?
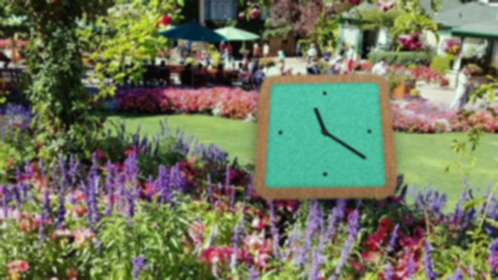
11:21
